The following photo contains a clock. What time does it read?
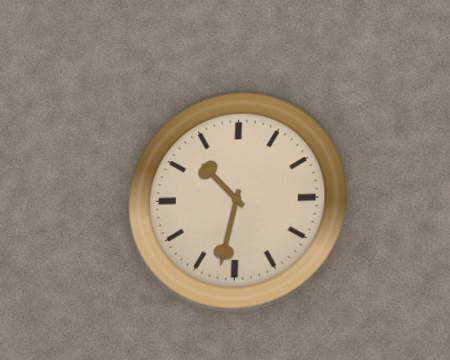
10:32
